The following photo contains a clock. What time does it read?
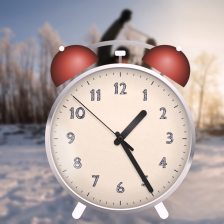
1:24:52
